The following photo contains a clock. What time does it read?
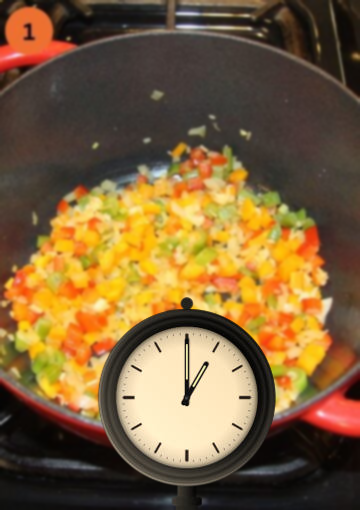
1:00
